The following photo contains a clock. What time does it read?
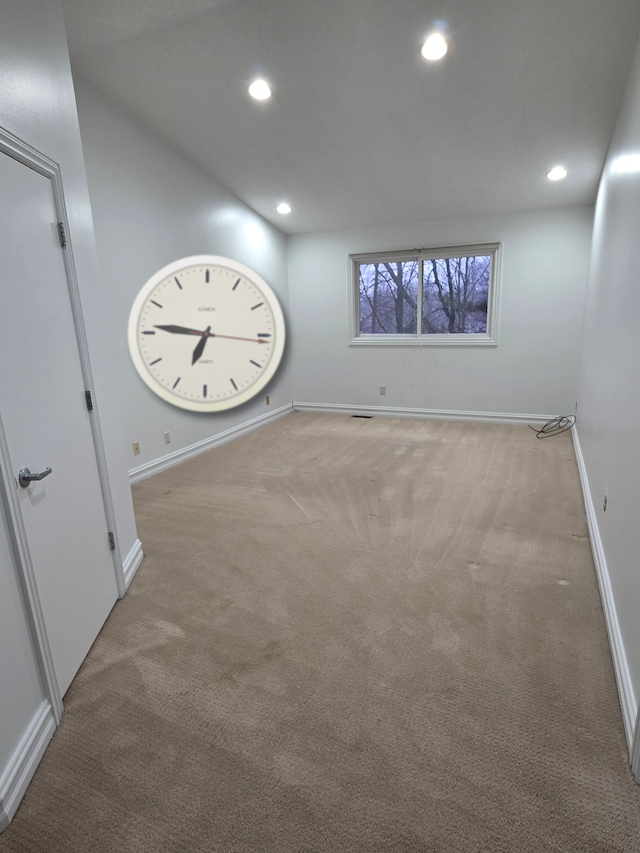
6:46:16
